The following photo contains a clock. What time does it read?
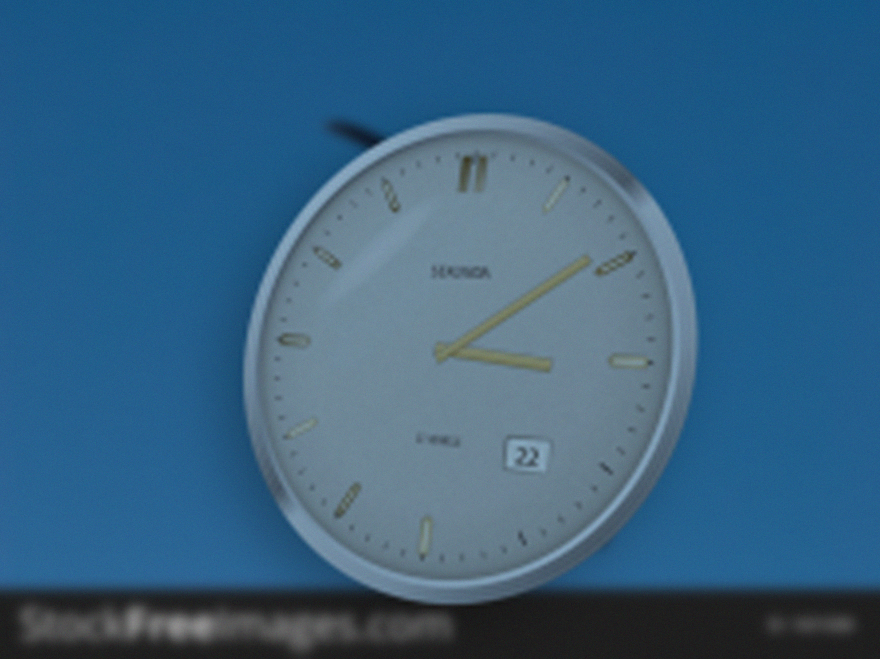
3:09
